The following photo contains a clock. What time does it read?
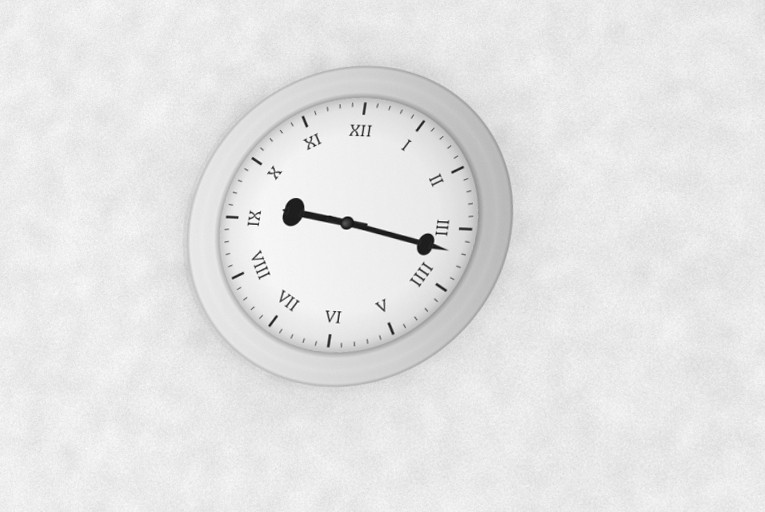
9:17
